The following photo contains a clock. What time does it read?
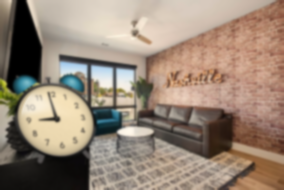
8:59
